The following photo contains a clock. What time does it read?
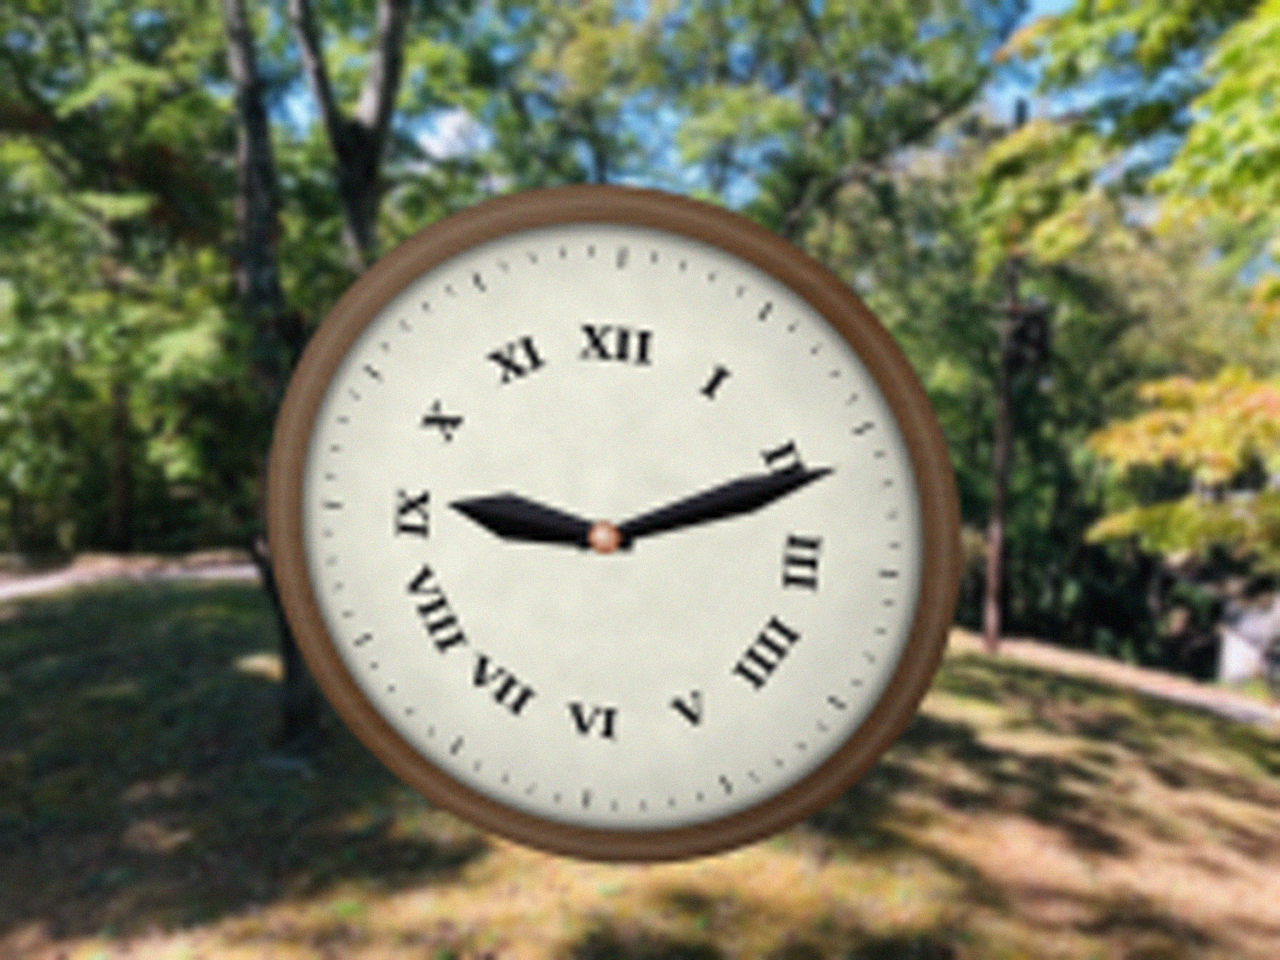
9:11
